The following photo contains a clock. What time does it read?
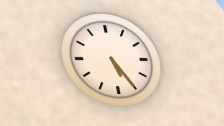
5:25
